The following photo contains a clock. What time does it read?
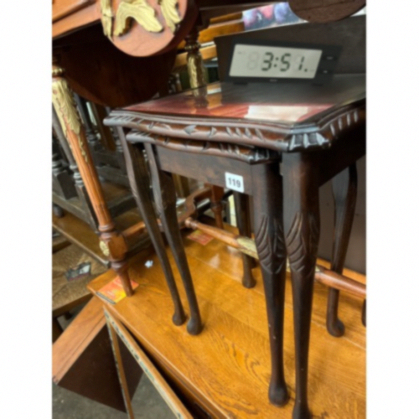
3:51
